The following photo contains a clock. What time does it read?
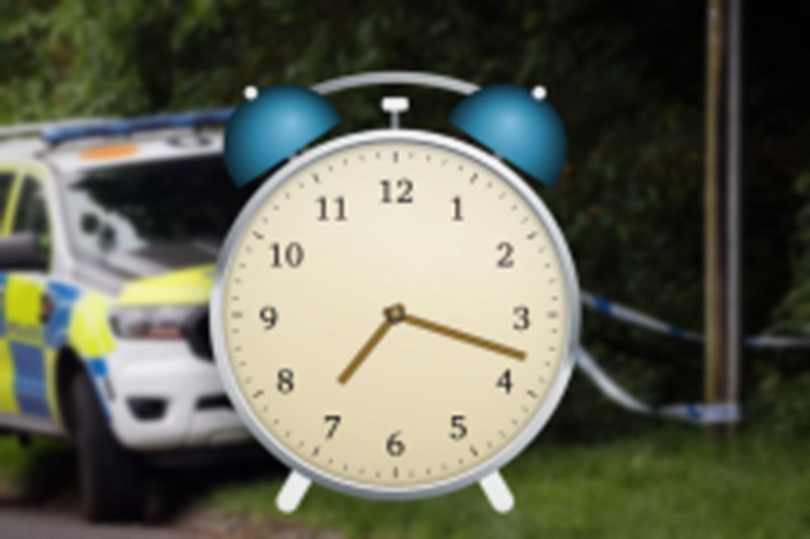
7:18
